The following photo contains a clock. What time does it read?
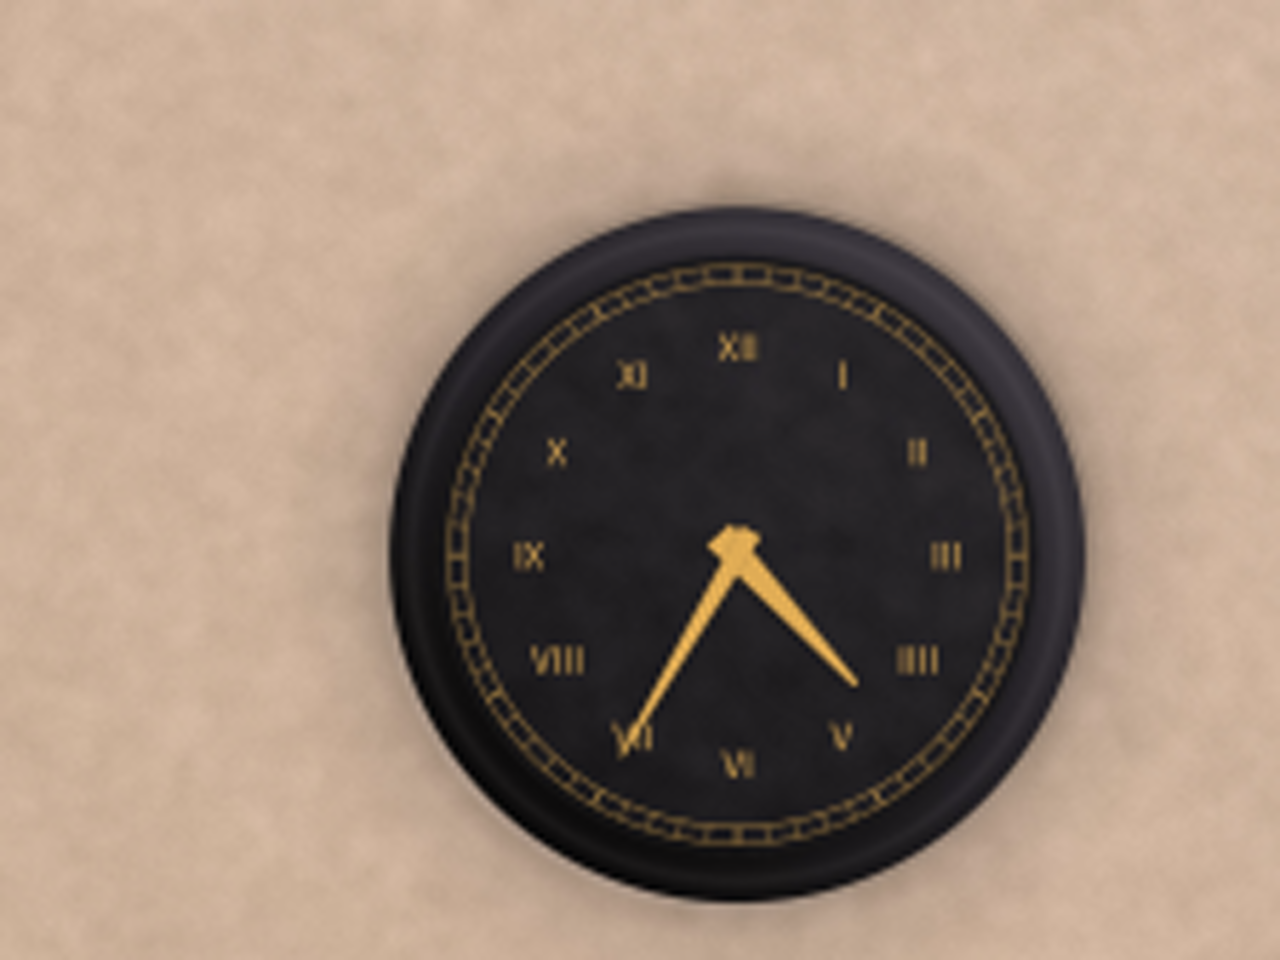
4:35
